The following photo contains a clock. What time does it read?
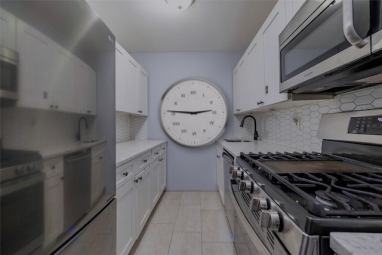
2:46
